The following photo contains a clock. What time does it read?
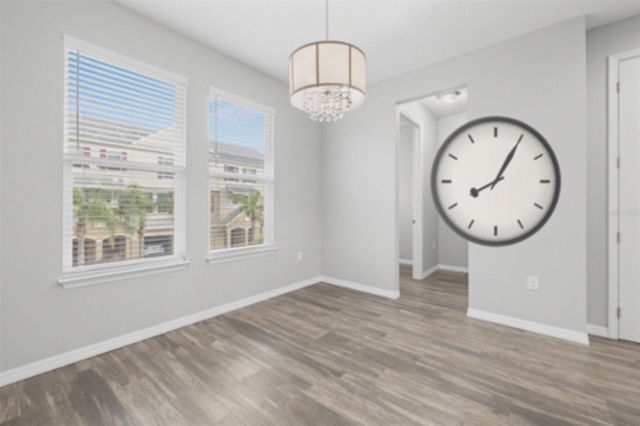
8:05
